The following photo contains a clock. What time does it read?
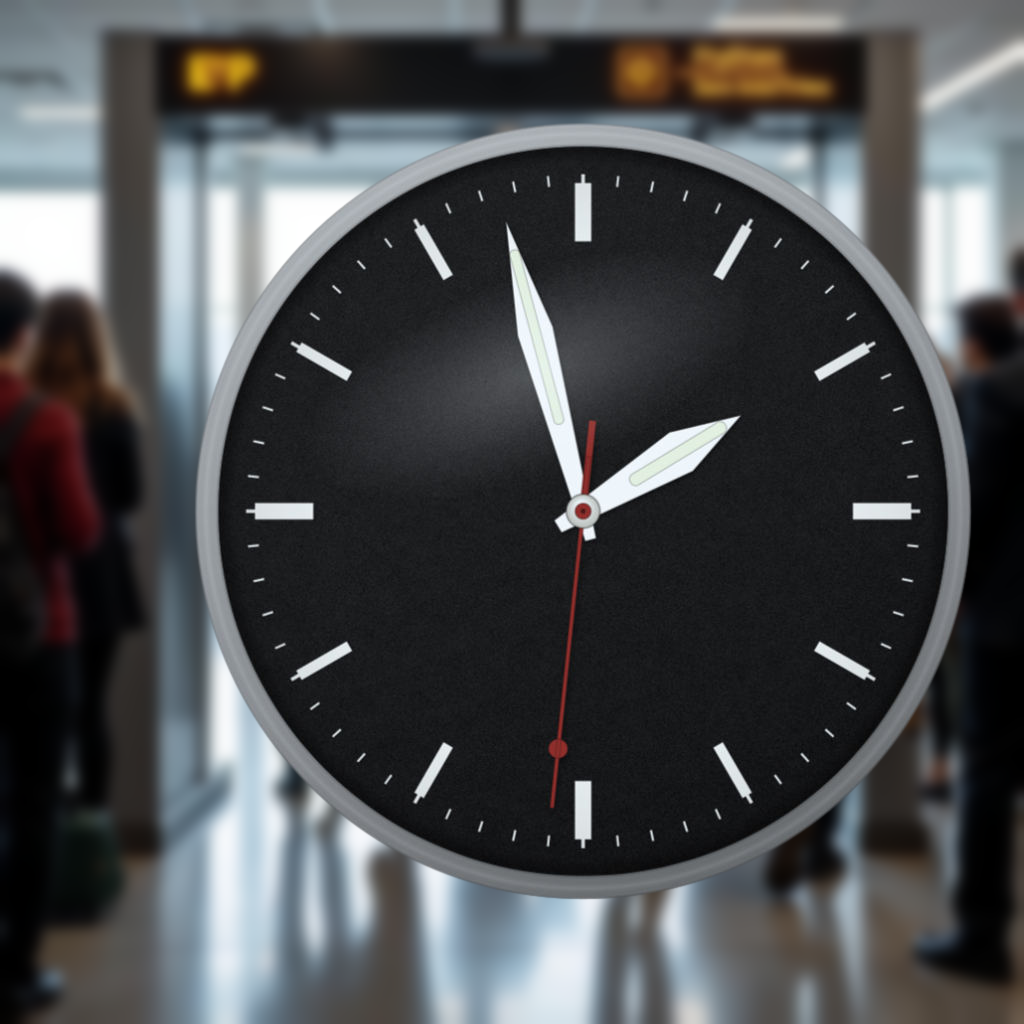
1:57:31
